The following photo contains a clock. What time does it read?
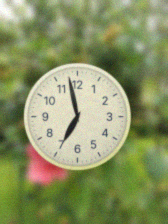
6:58
